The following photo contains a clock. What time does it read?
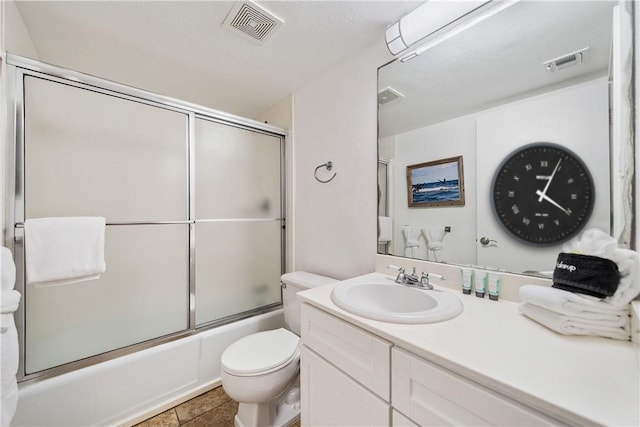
4:04
